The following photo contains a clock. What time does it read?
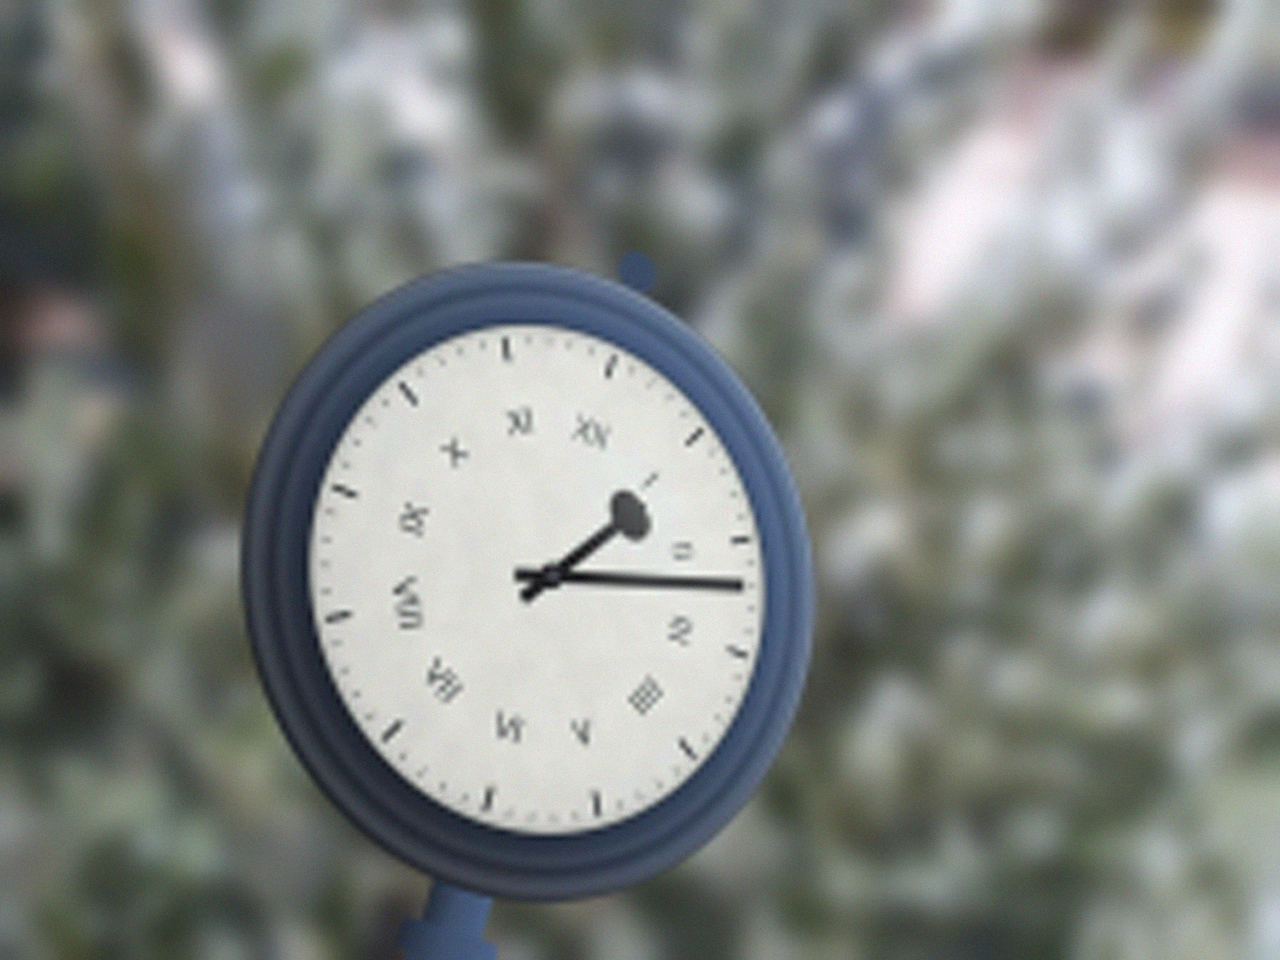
1:12
